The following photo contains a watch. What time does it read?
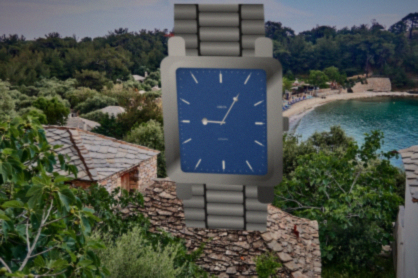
9:05
